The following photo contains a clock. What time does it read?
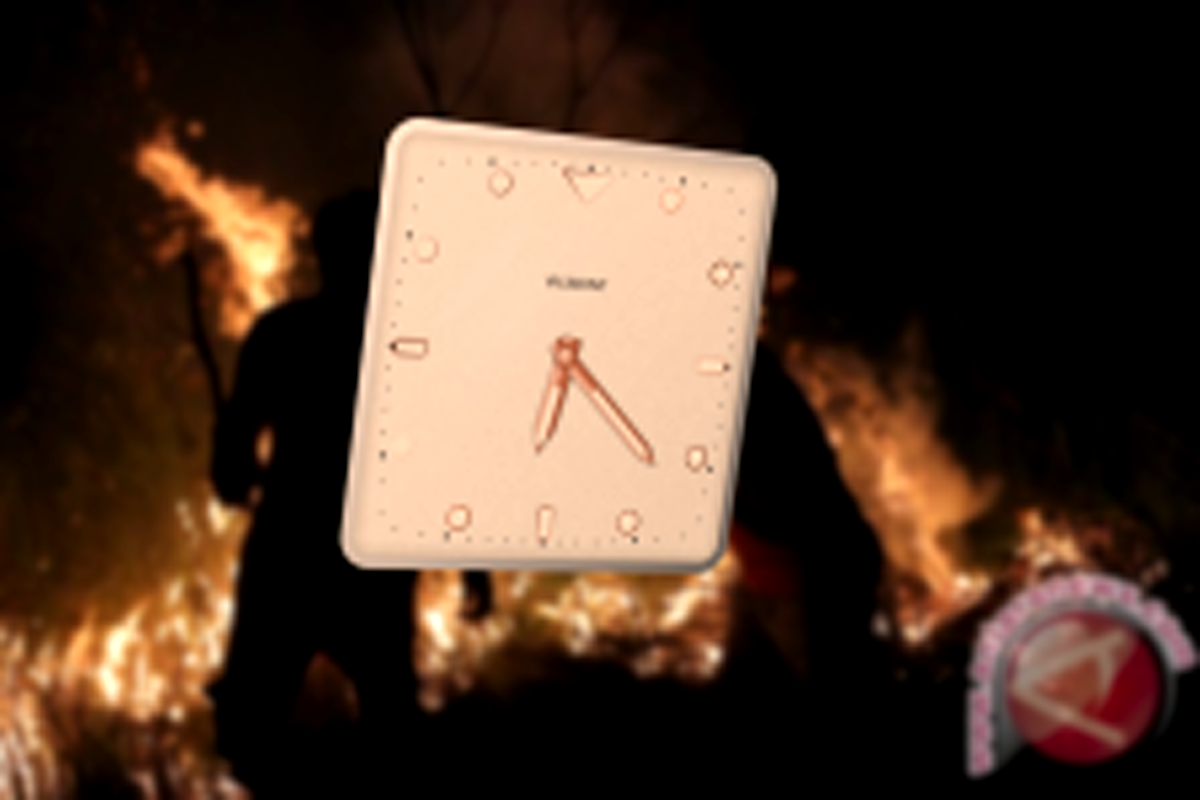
6:22
